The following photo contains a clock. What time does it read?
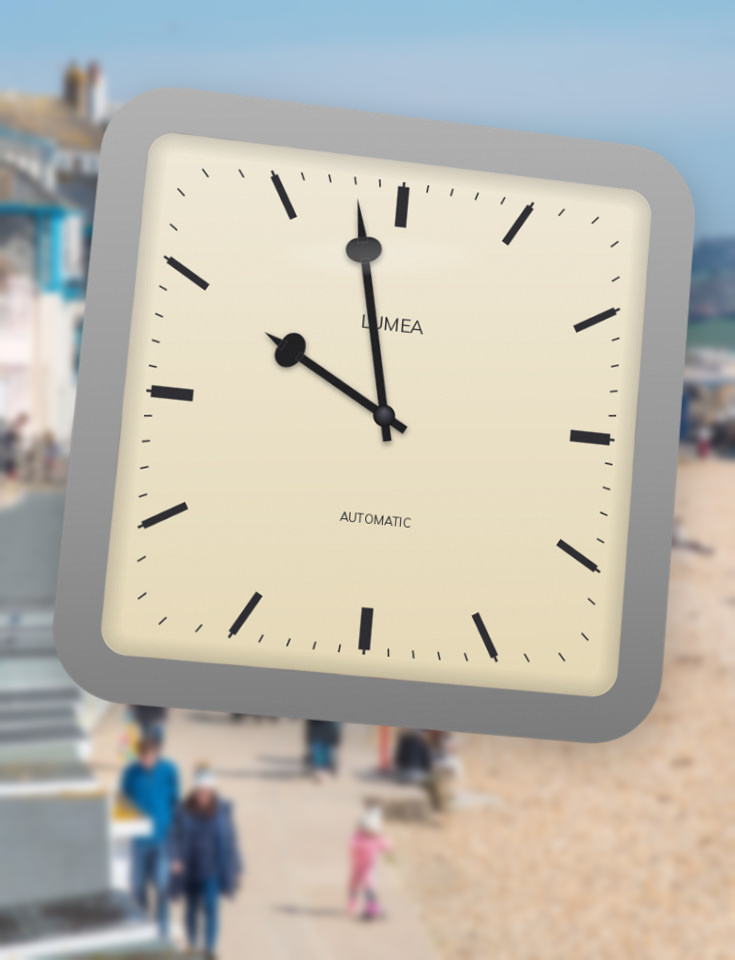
9:58
